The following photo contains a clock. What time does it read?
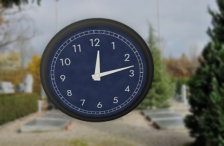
12:13
